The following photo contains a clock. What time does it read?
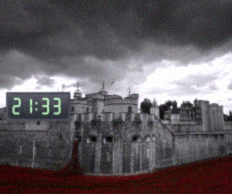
21:33
